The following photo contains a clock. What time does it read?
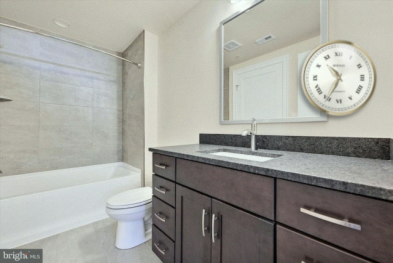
10:35
